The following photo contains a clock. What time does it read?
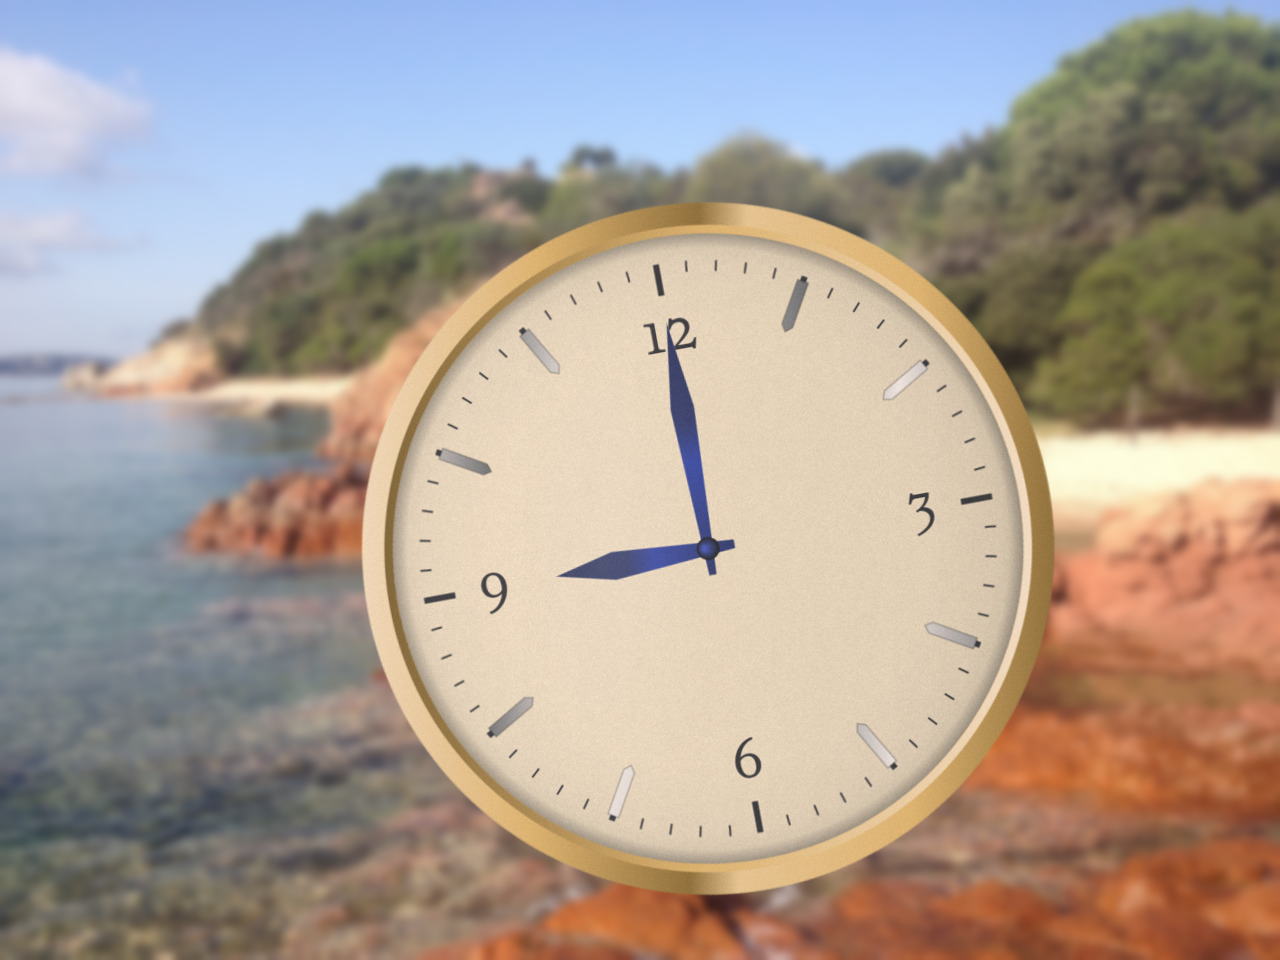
9:00
